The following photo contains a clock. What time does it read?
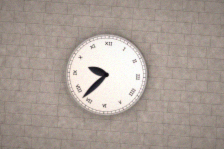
9:37
